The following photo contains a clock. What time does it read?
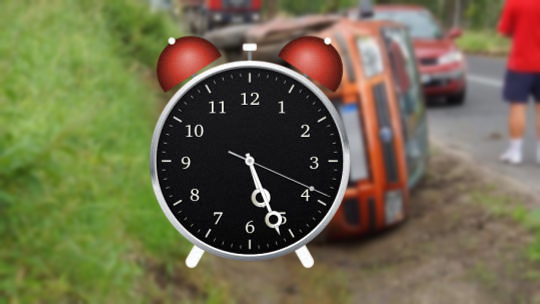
5:26:19
